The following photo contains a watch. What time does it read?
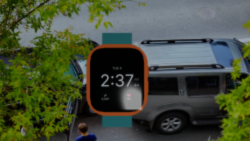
2:37
